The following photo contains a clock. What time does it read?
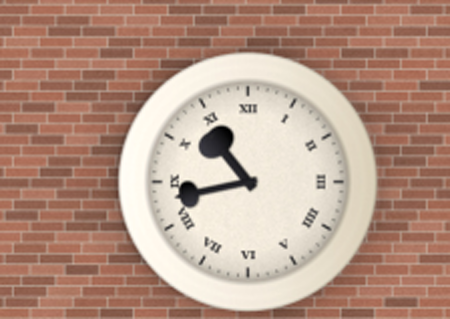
10:43
